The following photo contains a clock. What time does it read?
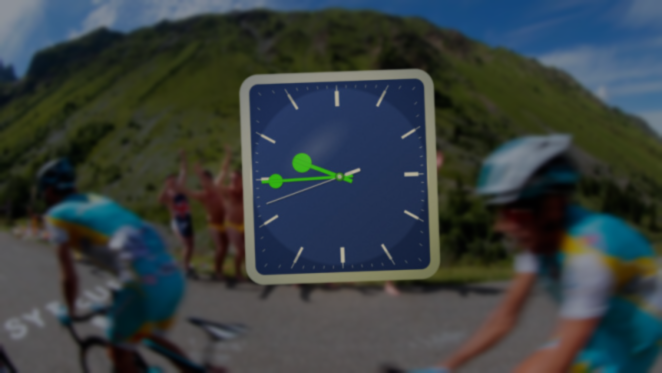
9:44:42
